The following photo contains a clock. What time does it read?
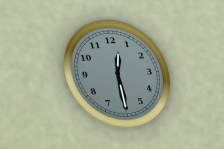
12:30
